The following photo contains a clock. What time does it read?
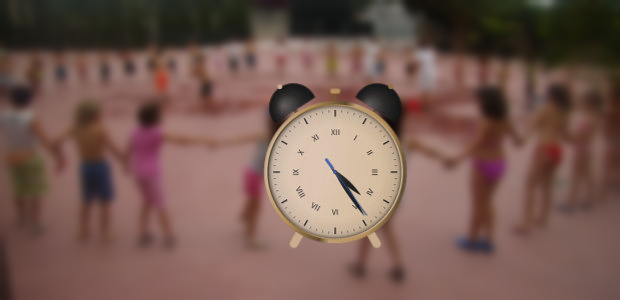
4:24:24
